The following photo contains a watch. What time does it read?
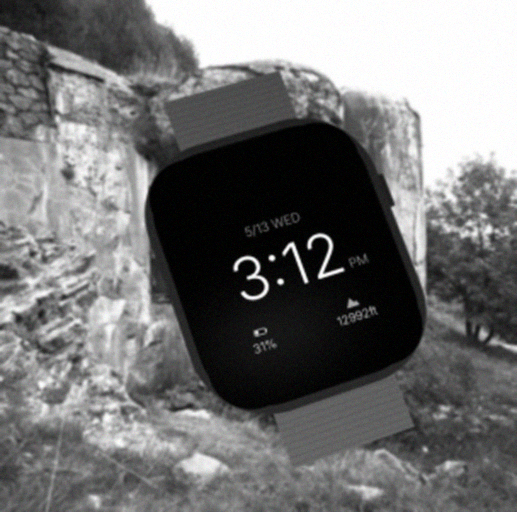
3:12
